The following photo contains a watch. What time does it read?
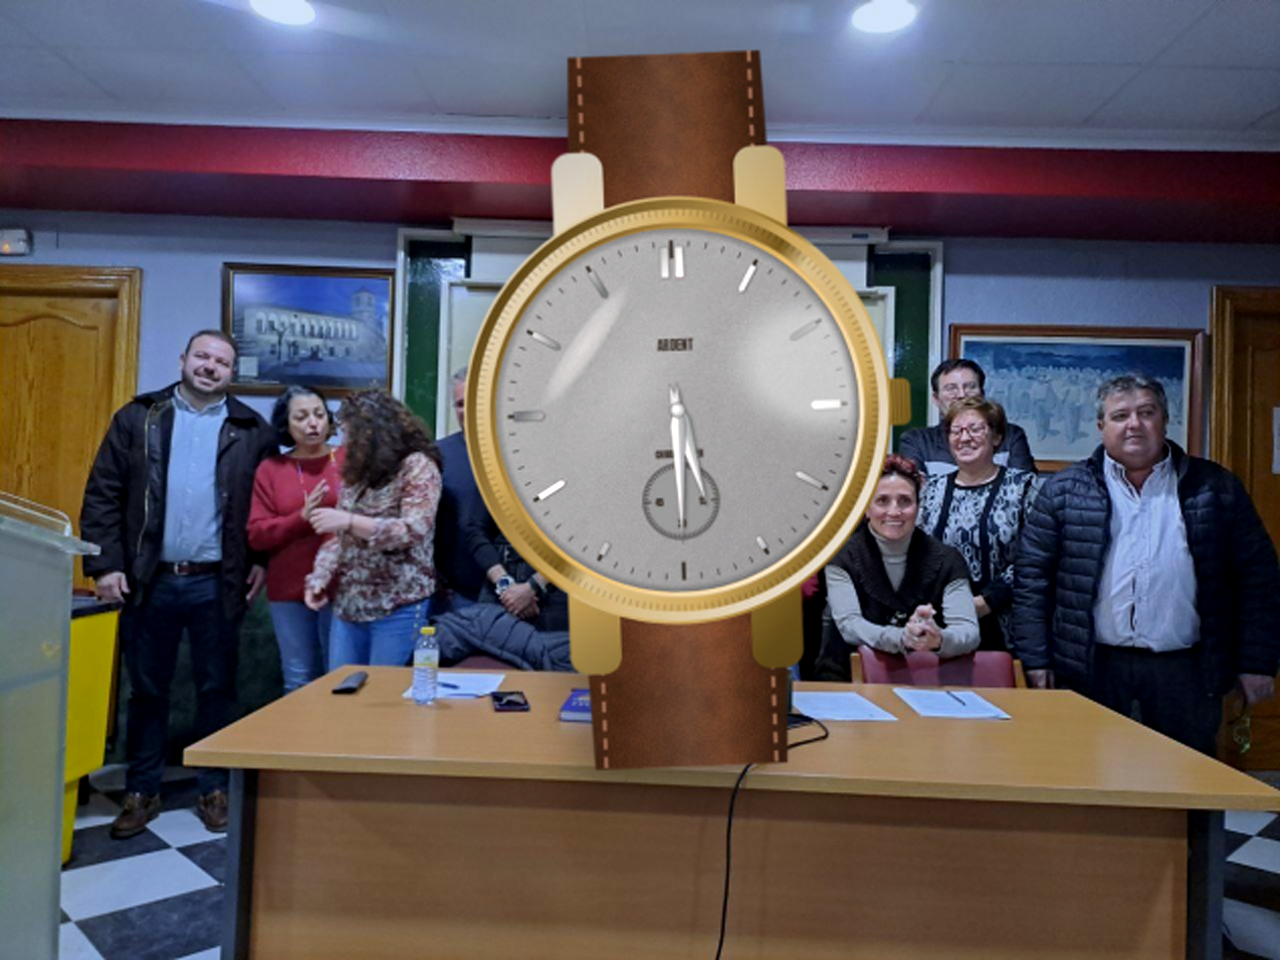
5:30
